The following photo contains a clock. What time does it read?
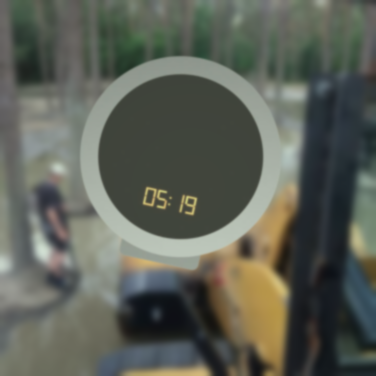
5:19
